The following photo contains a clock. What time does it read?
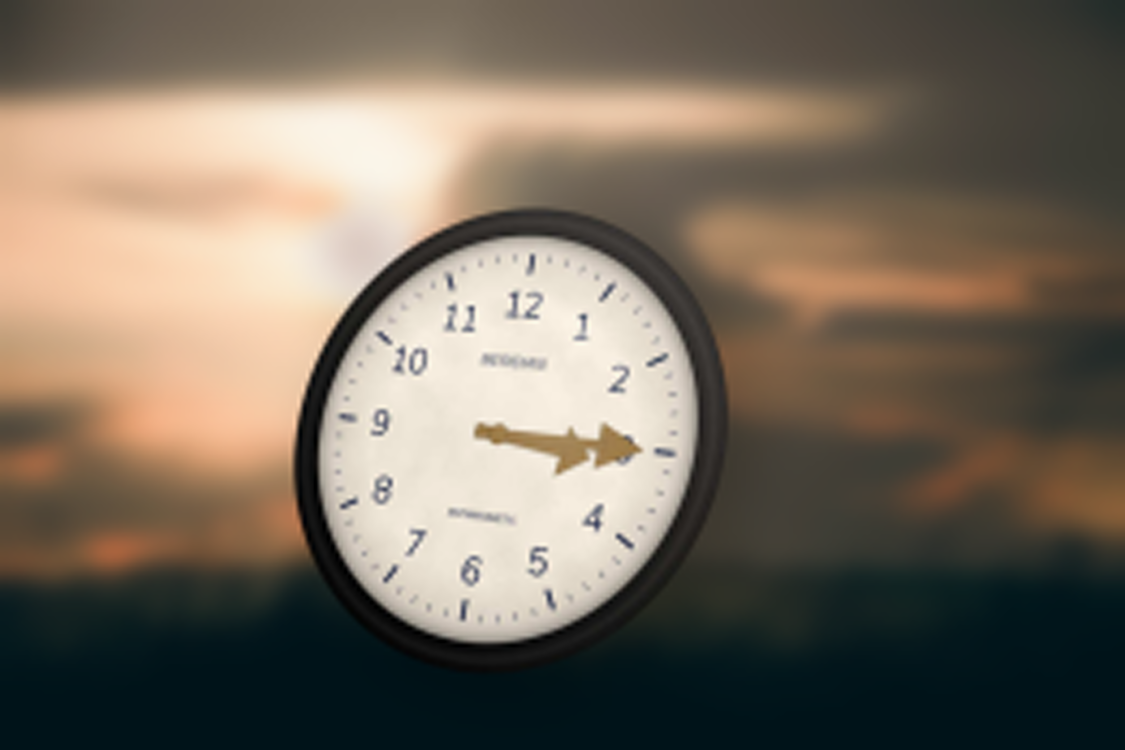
3:15
